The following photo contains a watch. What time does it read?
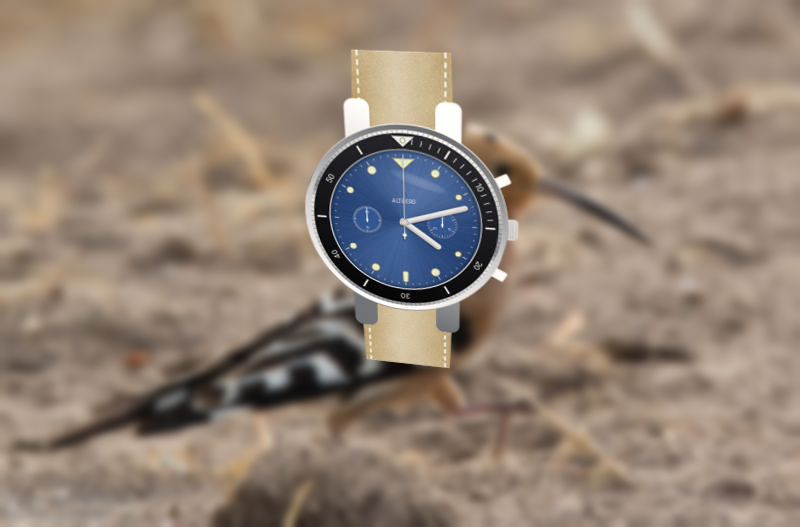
4:12
